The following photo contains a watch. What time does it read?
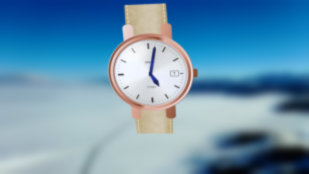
5:02
